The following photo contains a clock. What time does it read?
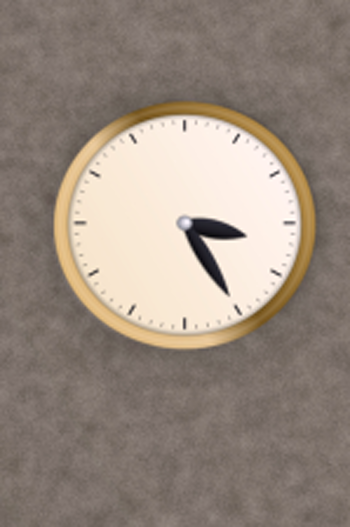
3:25
